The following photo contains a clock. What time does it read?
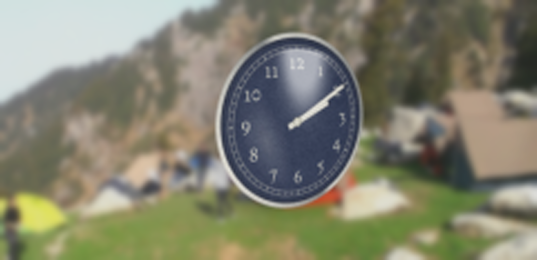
2:10
